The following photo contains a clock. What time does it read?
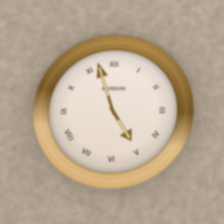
4:57
